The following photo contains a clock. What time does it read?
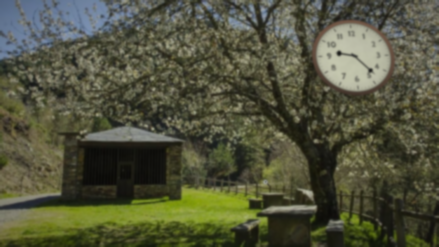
9:23
